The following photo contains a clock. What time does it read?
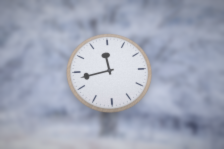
11:43
